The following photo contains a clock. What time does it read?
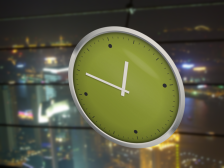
12:50
